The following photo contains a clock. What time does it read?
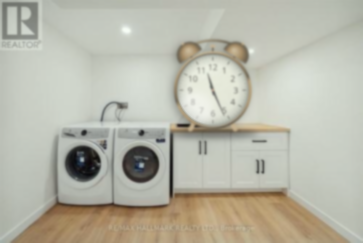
11:26
